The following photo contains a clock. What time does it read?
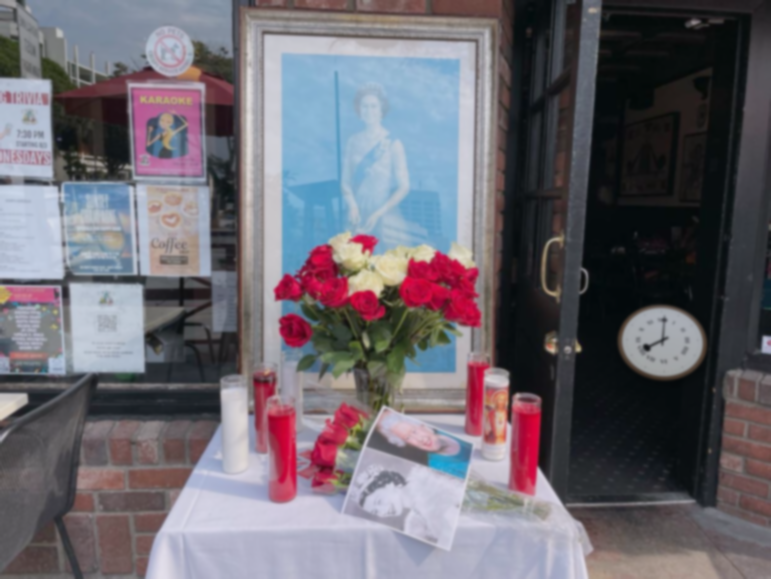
8:01
